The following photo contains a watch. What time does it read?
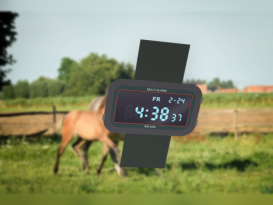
4:38:37
